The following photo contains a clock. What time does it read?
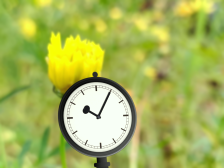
10:05
